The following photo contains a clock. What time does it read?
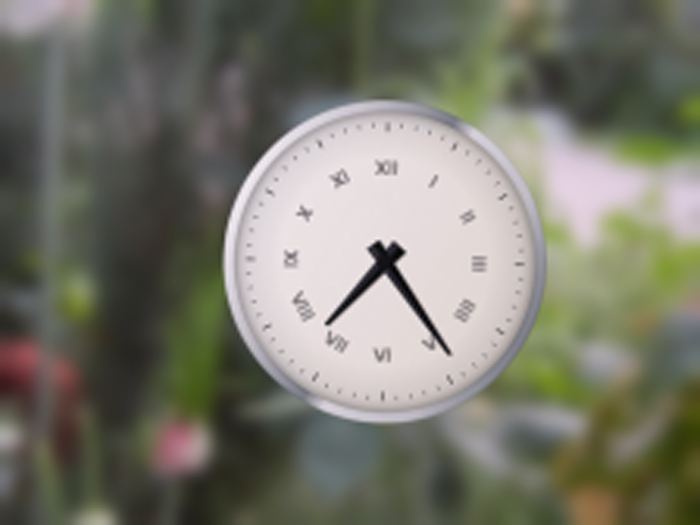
7:24
